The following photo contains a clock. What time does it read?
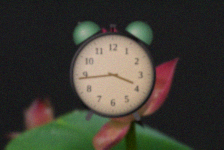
3:44
